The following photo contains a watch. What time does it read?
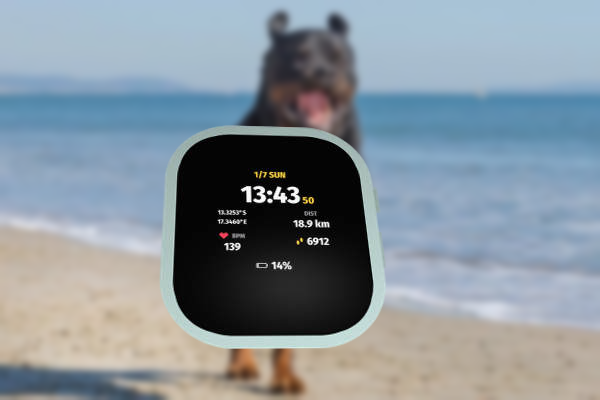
13:43:50
